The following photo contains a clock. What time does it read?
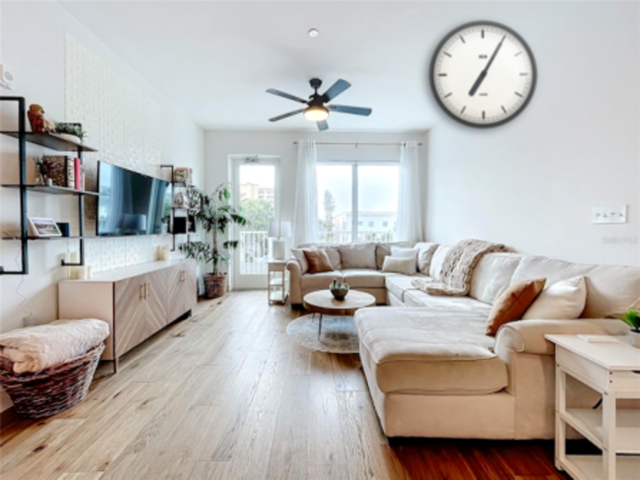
7:05
